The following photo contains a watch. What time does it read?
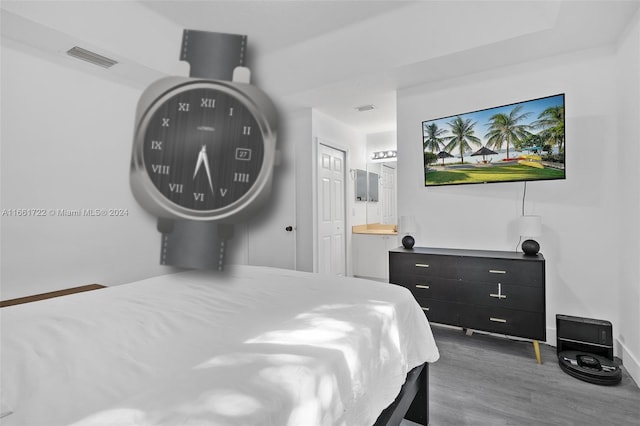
6:27
